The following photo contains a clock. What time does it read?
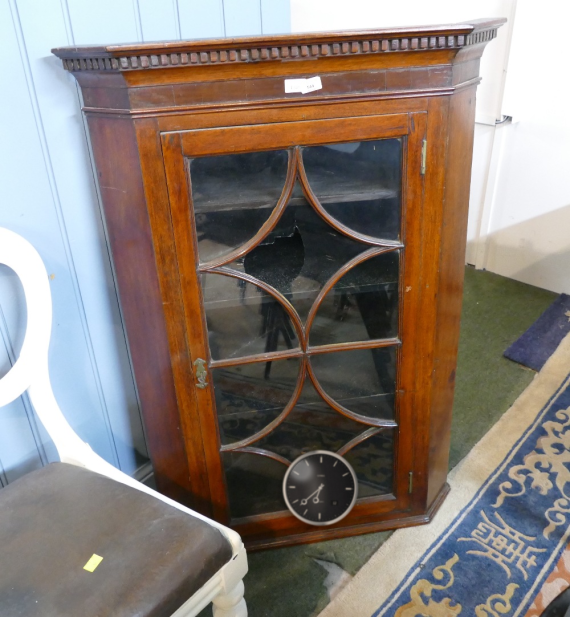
6:38
